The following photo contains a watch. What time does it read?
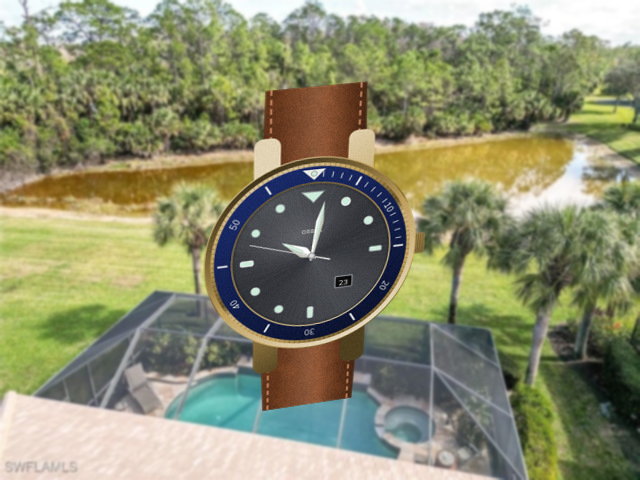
10:01:48
